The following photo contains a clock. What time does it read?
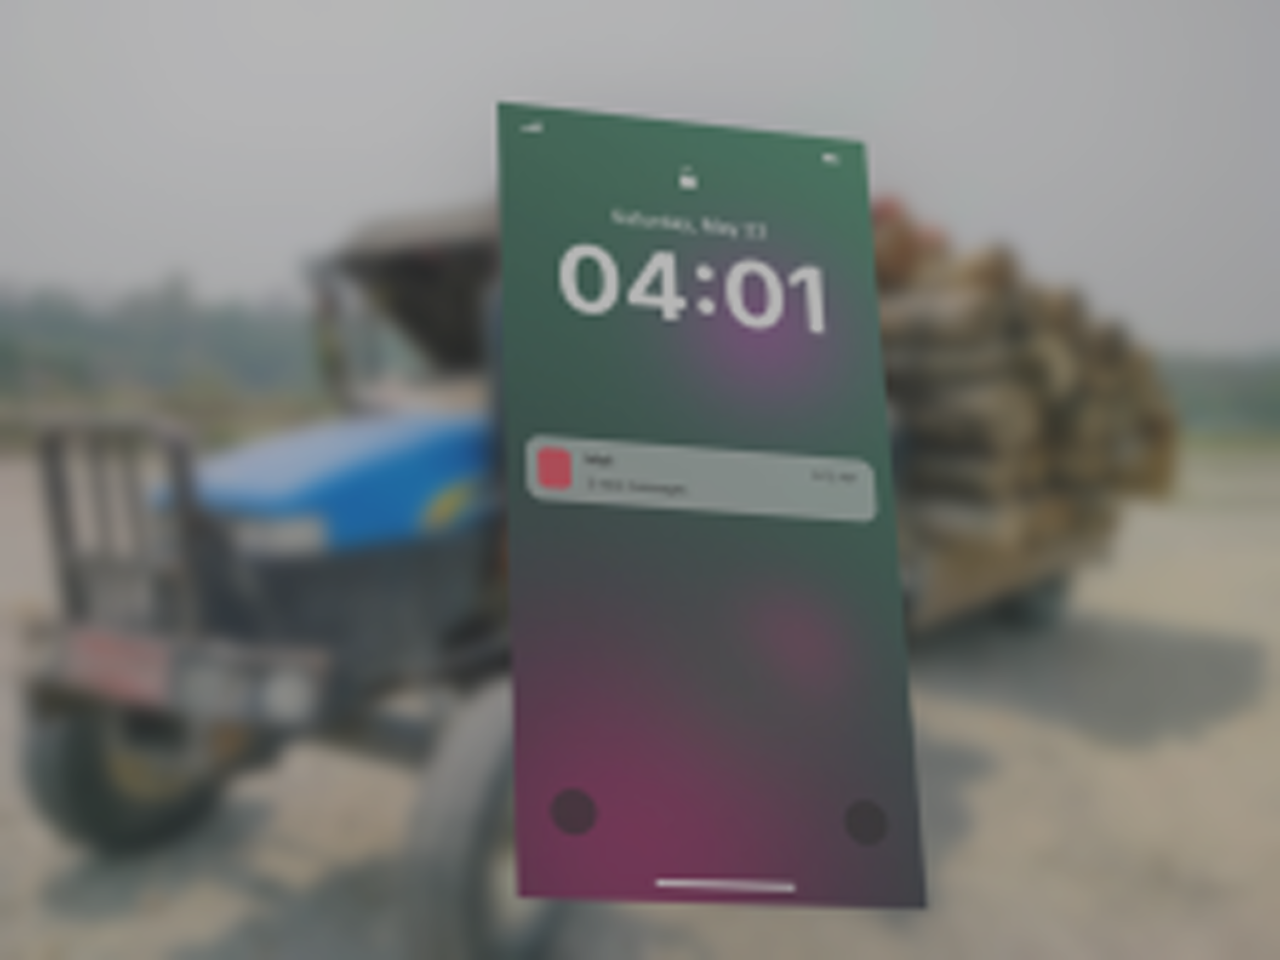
4:01
